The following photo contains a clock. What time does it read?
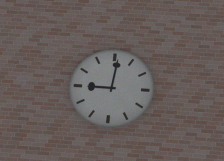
9:01
